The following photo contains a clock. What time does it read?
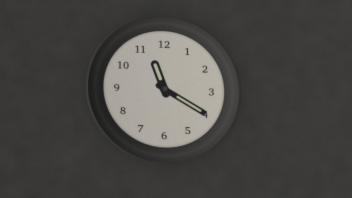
11:20
